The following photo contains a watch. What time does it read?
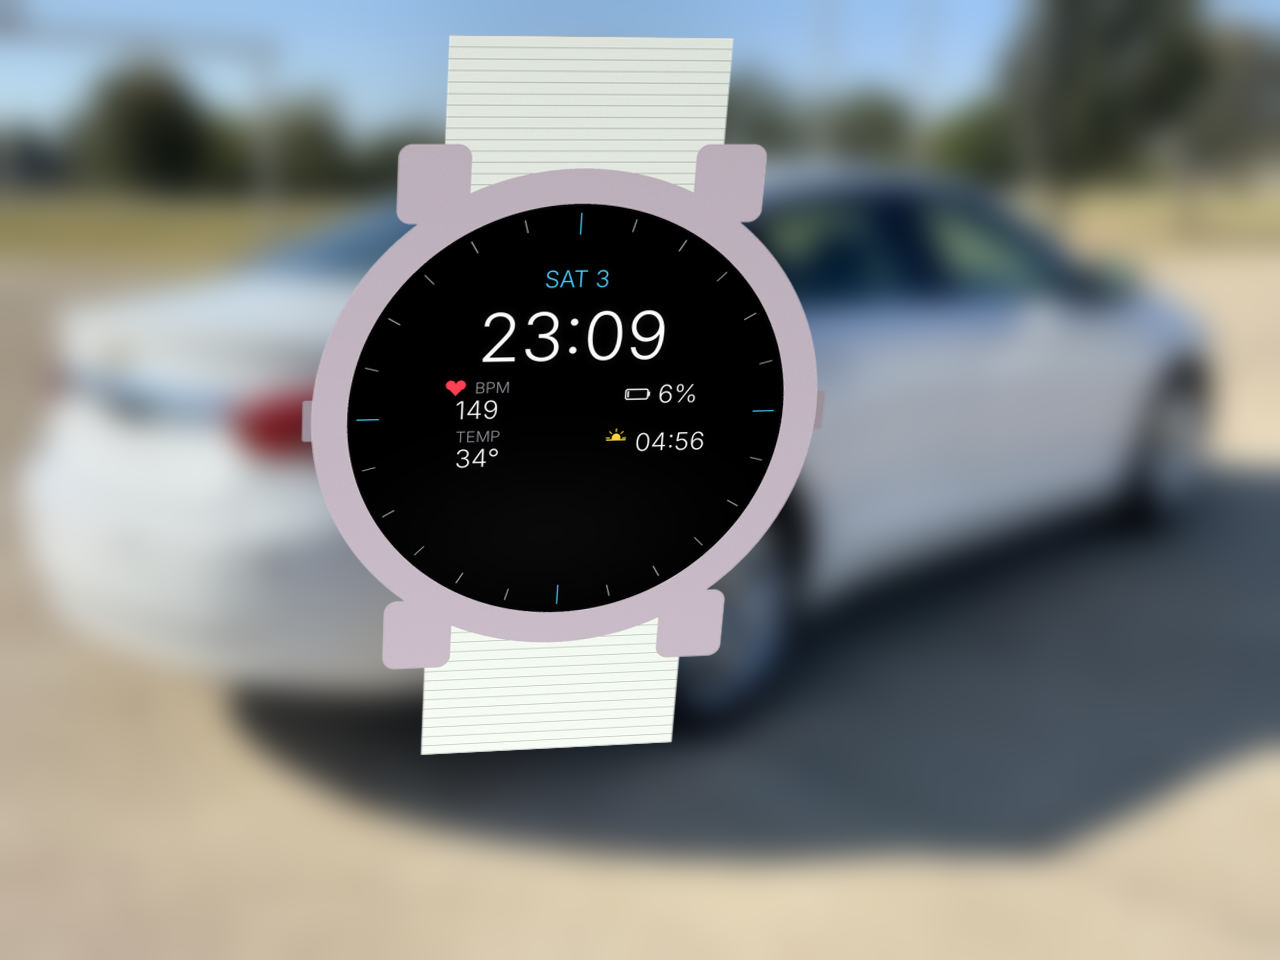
23:09
